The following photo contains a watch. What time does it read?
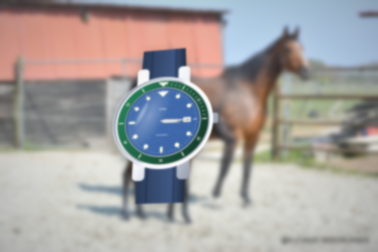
3:15
